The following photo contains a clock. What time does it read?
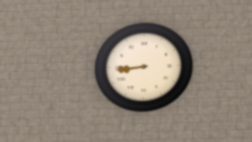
8:44
